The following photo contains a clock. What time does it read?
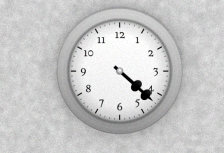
4:22
